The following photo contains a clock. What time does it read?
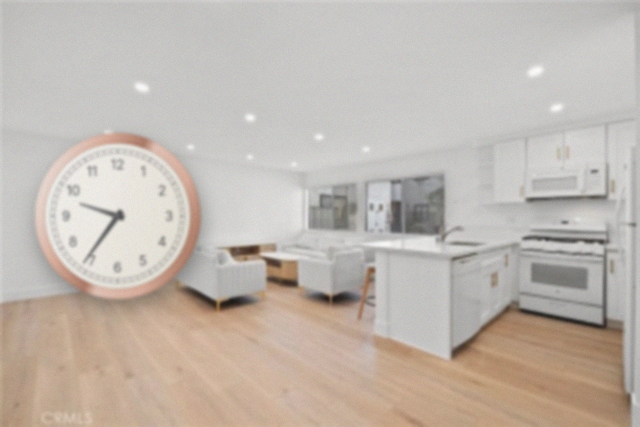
9:36
